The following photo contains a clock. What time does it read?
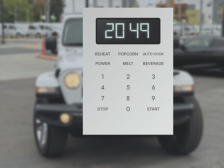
20:49
